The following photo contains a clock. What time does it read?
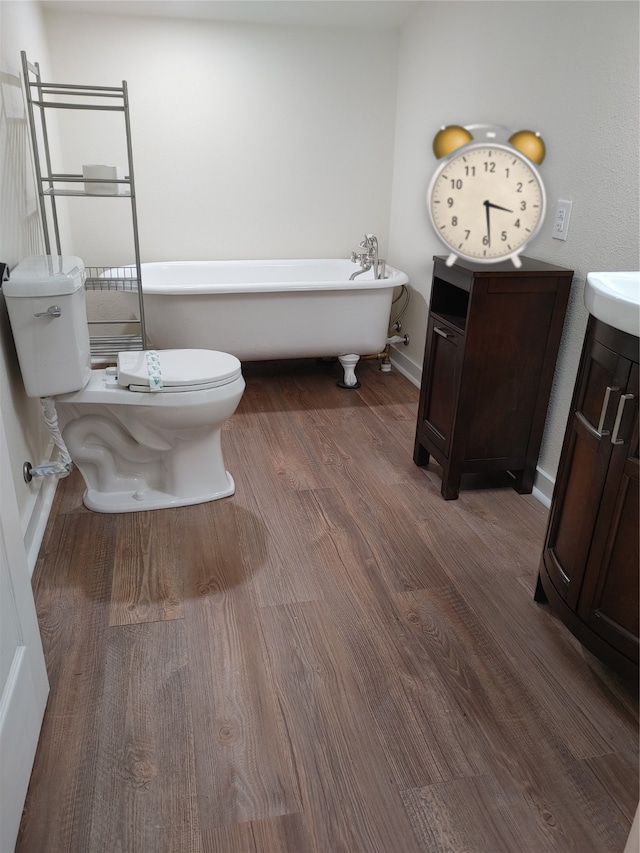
3:29
